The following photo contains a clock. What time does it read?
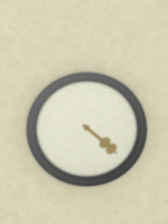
4:22
